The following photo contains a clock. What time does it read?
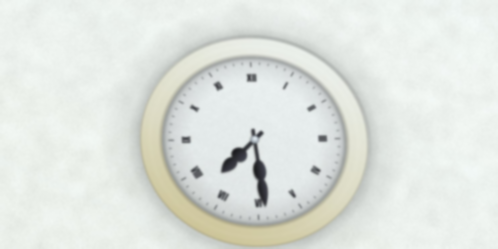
7:29
